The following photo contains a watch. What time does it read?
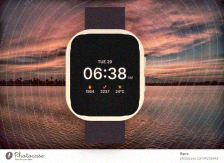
6:38
